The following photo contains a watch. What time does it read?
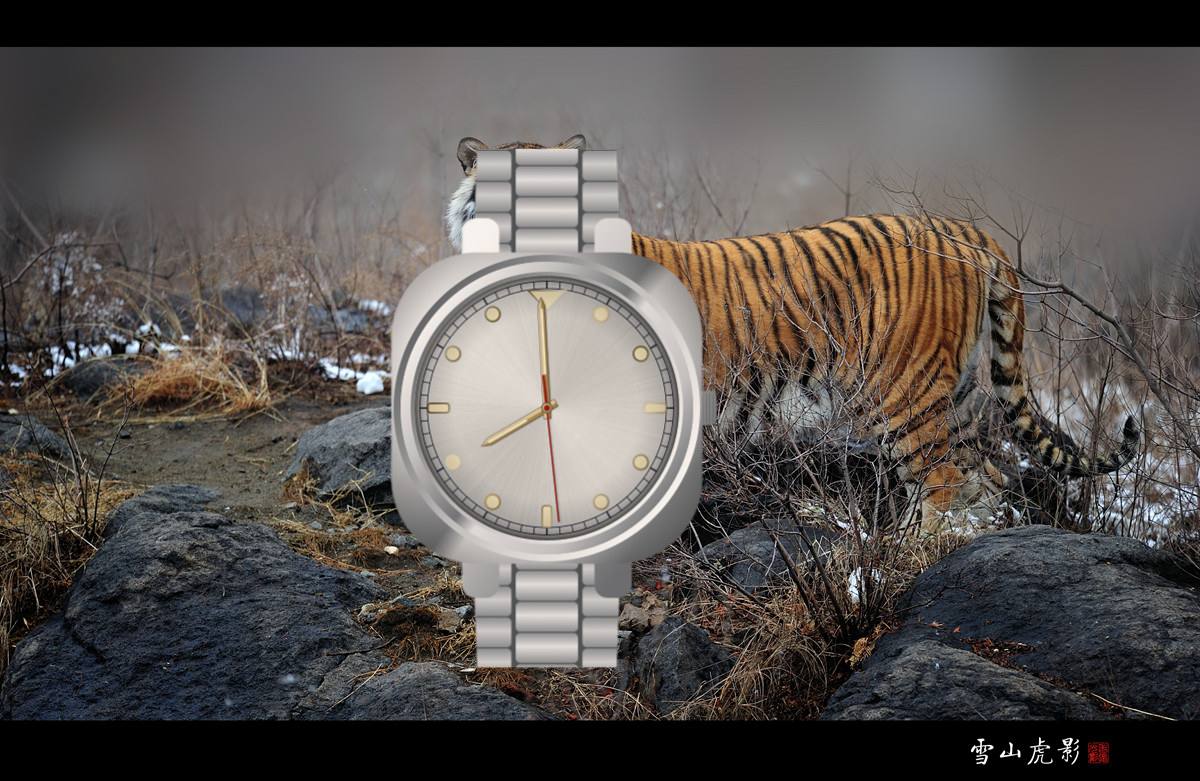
7:59:29
